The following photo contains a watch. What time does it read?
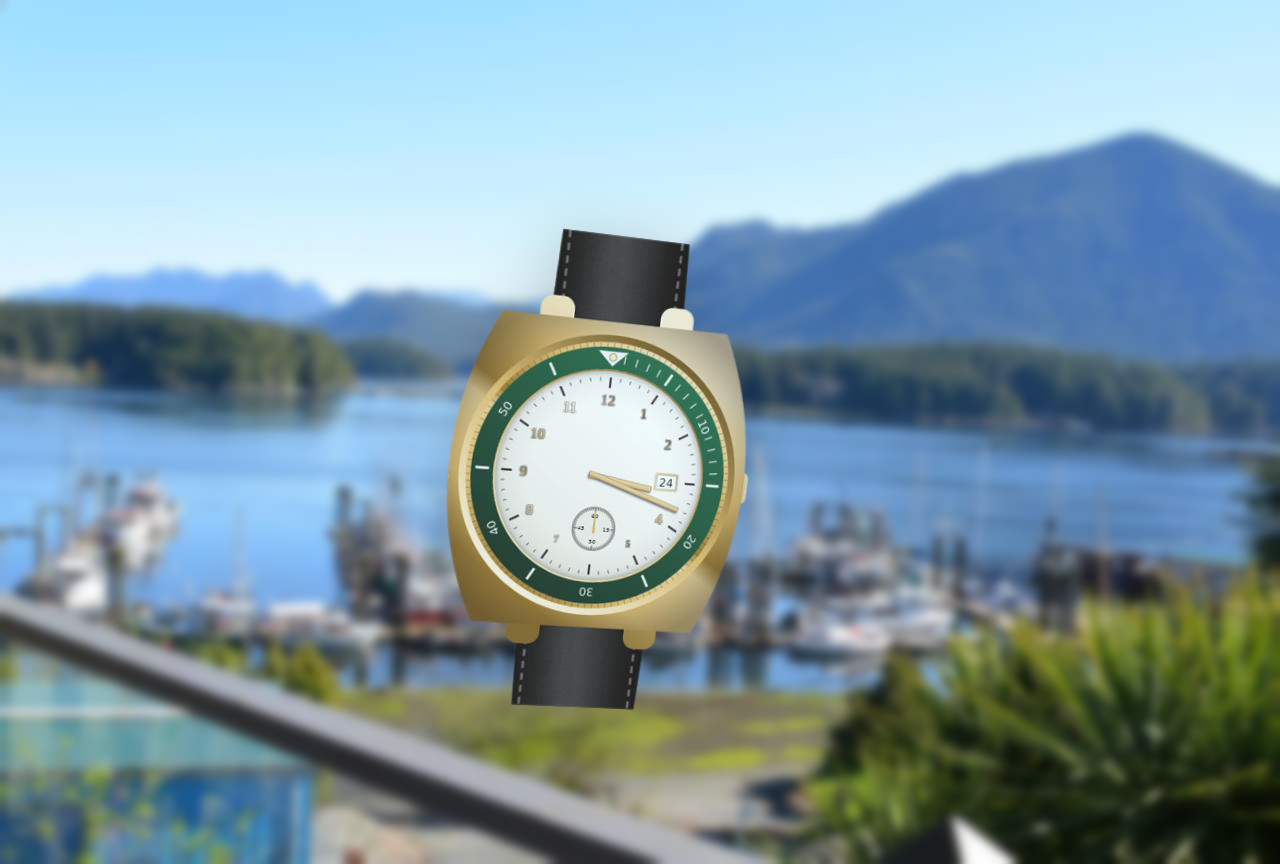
3:18
